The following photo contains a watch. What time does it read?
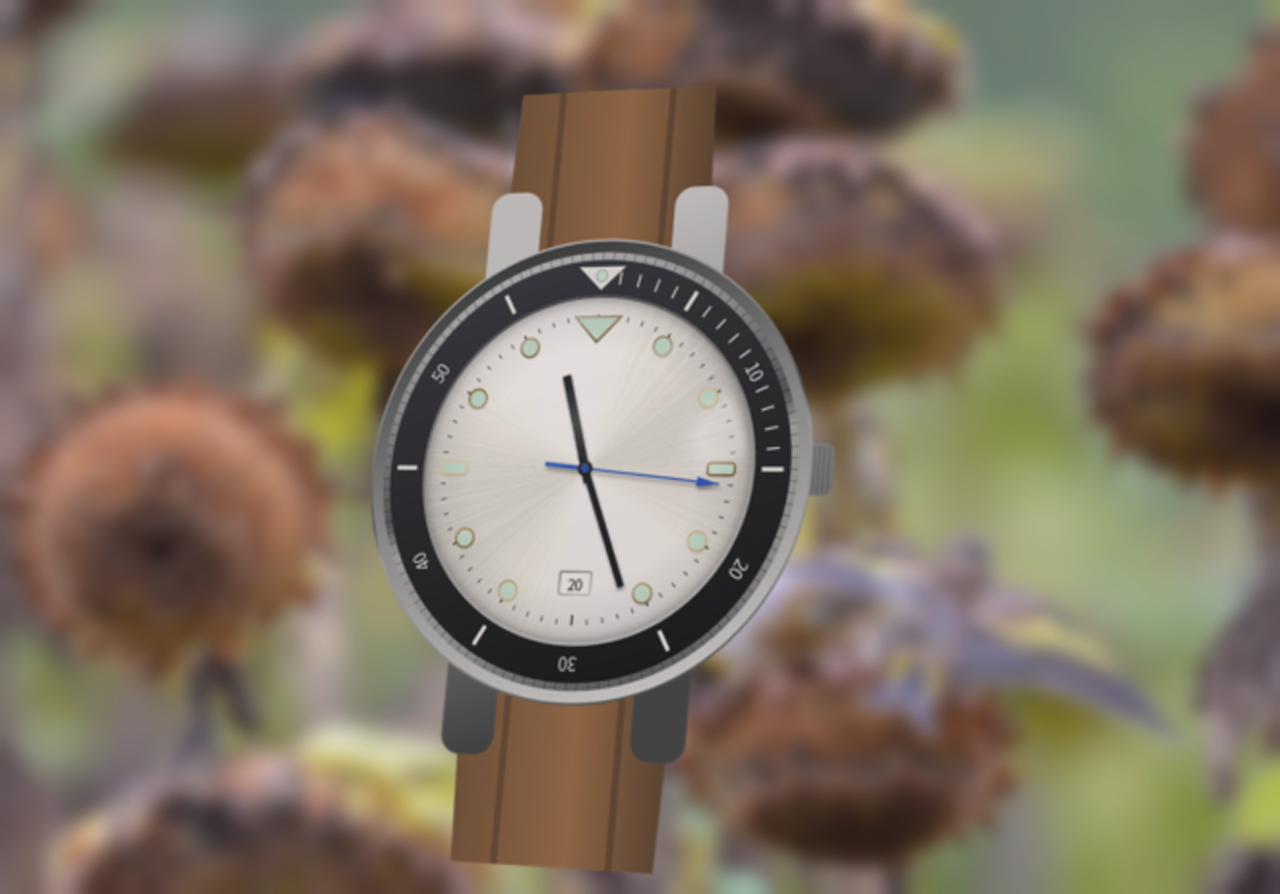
11:26:16
